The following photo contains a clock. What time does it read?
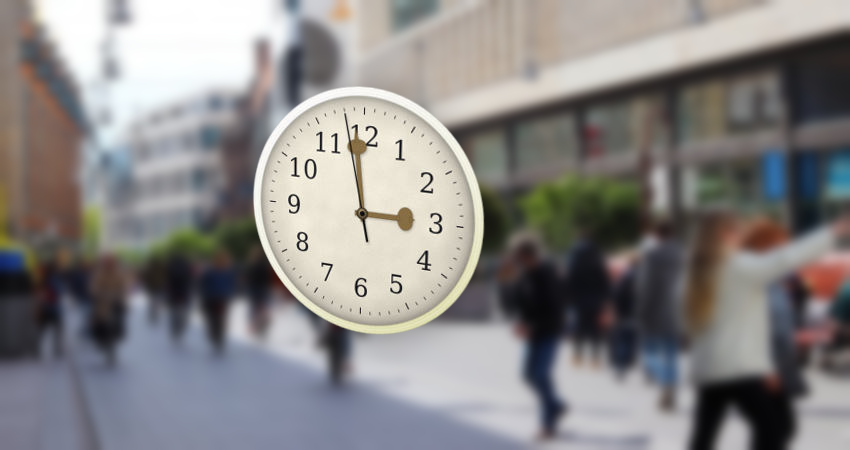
2:58:58
